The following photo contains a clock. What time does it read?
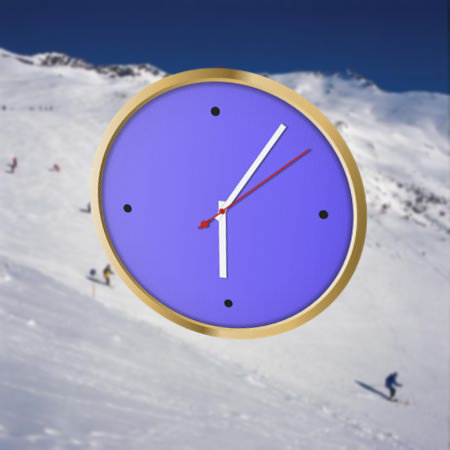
6:06:09
